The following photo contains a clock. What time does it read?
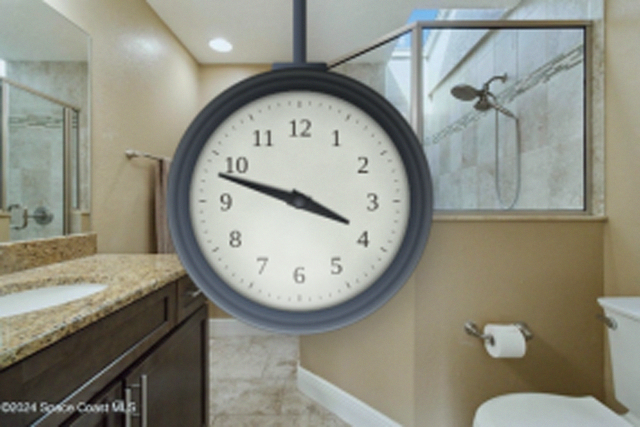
3:48
